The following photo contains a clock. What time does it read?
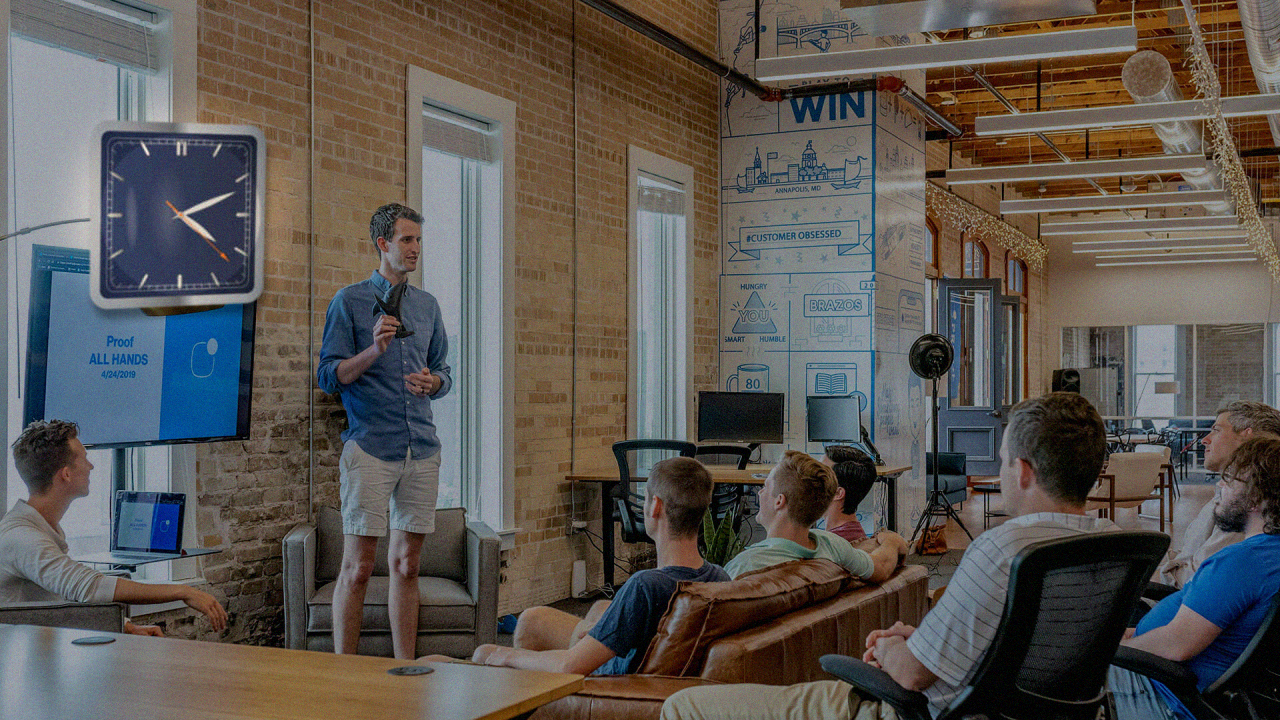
4:11:22
